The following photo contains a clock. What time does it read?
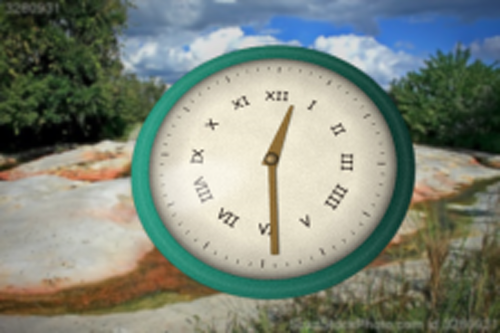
12:29
